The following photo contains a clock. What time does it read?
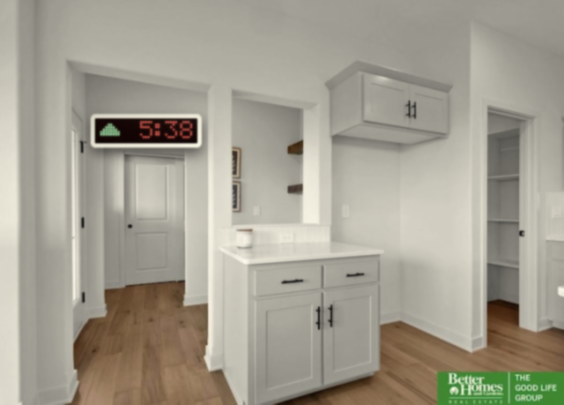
5:38
